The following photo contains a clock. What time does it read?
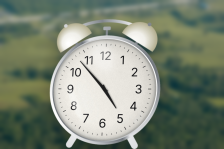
4:53
